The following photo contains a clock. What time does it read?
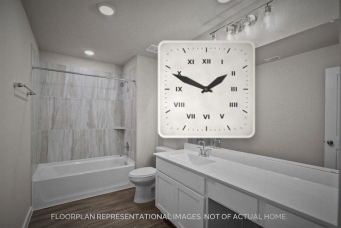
1:49
